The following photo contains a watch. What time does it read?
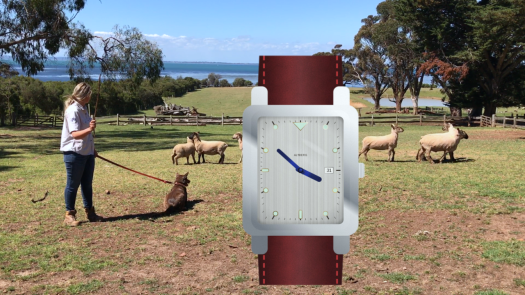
3:52
